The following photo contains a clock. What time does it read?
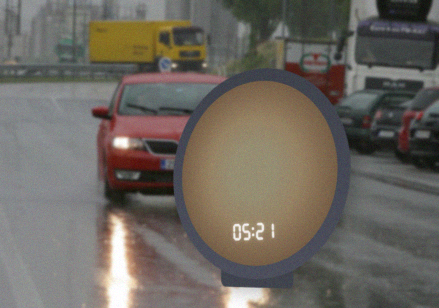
5:21
